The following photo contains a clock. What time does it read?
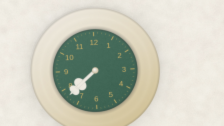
7:38
